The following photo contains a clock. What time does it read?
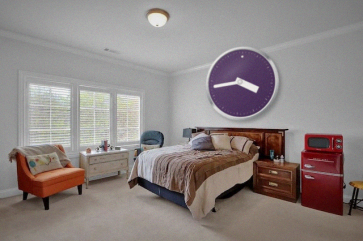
3:43
